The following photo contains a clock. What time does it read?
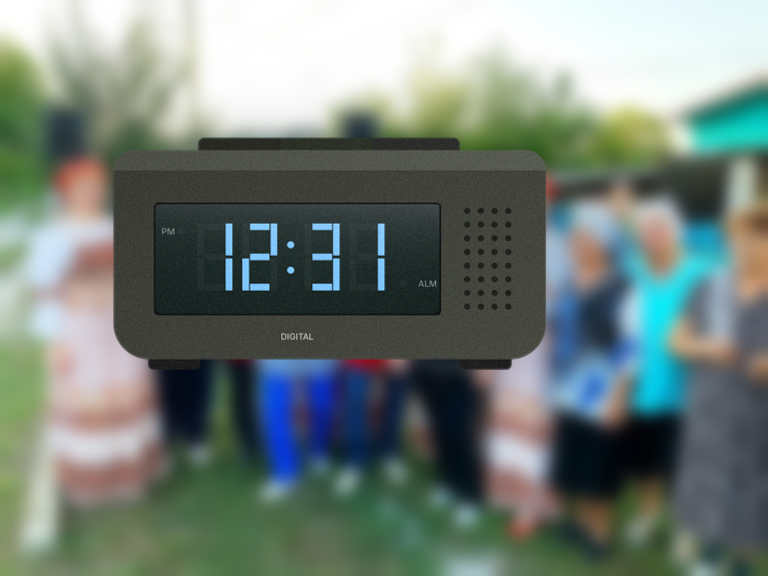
12:31
